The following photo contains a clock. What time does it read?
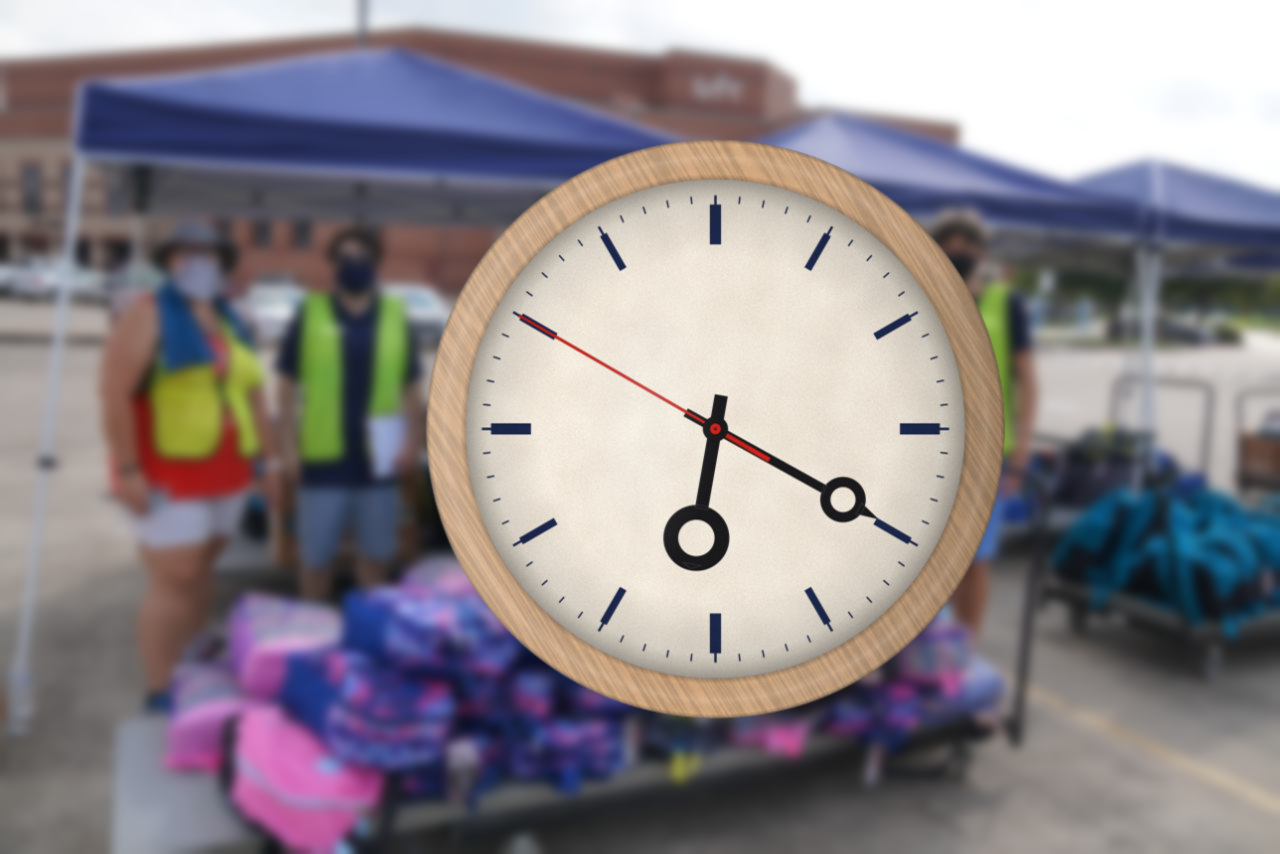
6:19:50
